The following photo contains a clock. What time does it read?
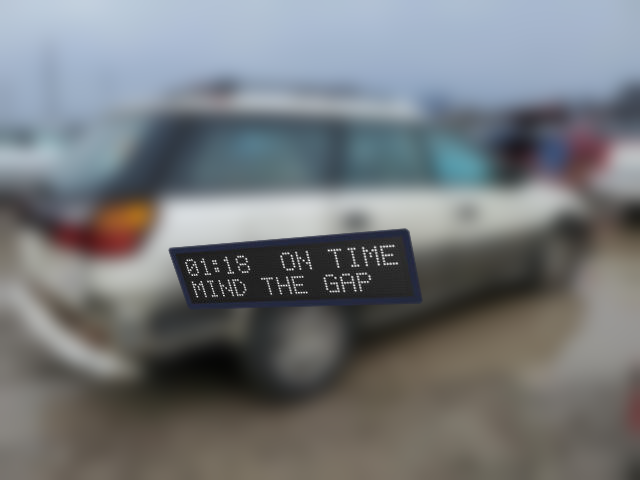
1:18
